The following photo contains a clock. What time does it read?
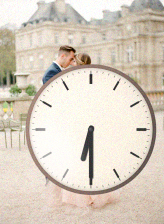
6:30
